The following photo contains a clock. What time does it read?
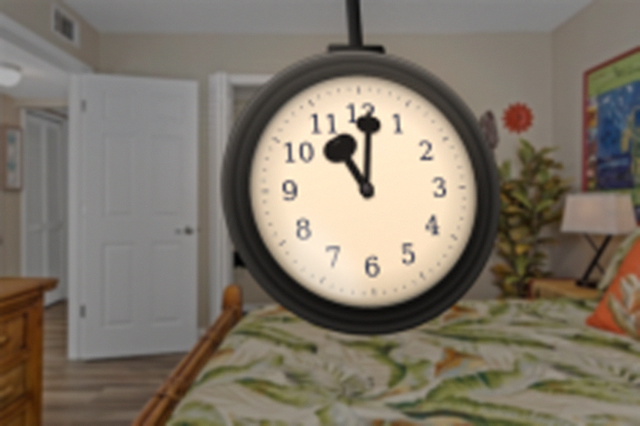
11:01
